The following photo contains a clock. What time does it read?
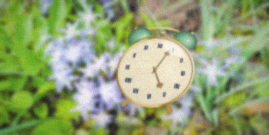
5:04
